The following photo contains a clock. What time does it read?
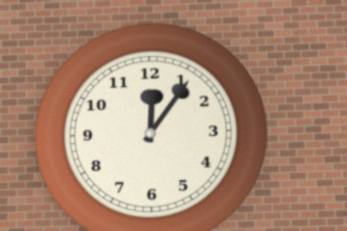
12:06
